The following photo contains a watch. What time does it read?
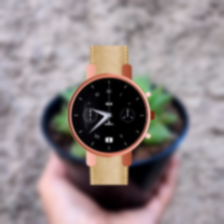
9:38
